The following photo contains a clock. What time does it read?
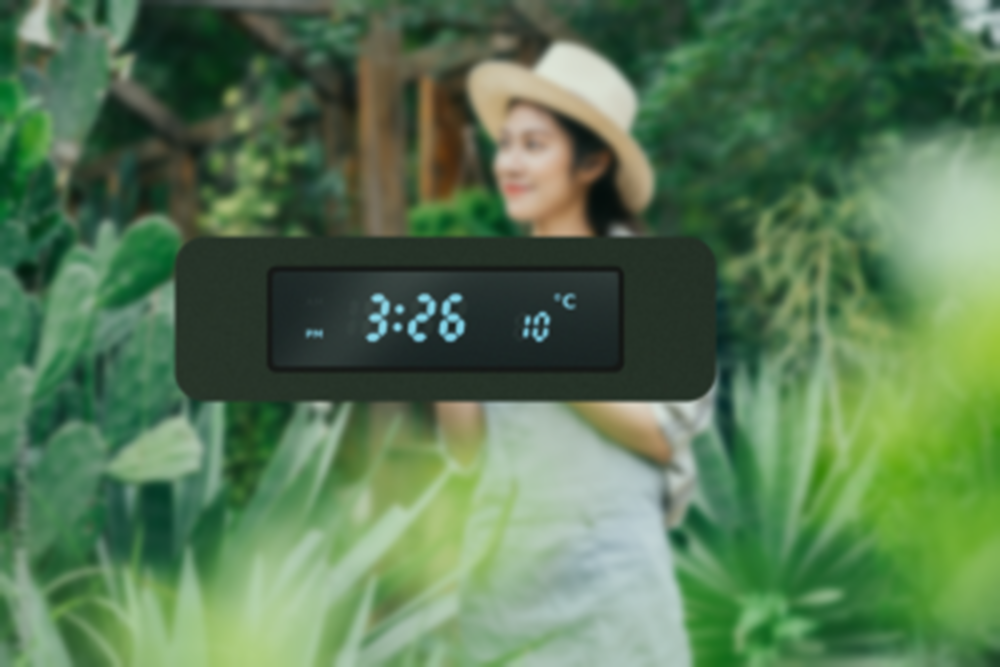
3:26
